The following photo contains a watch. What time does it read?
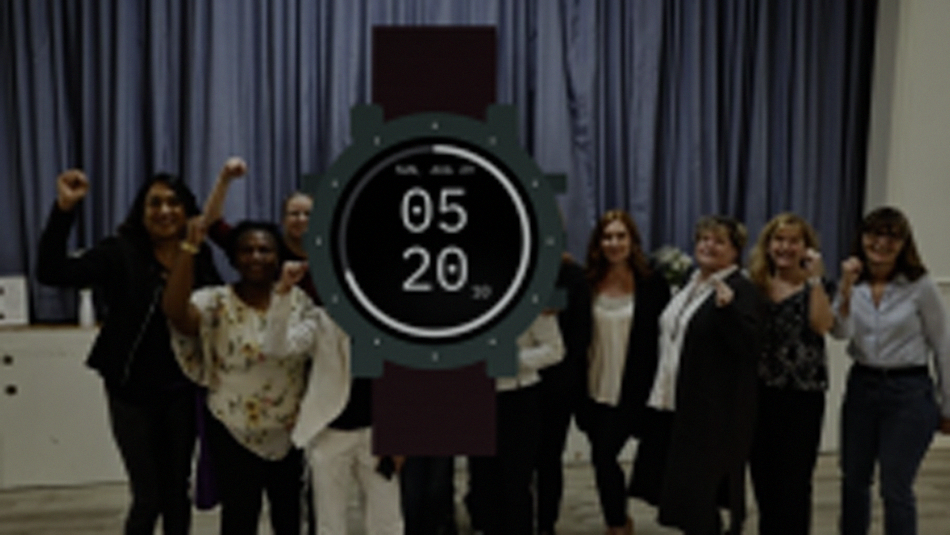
5:20
